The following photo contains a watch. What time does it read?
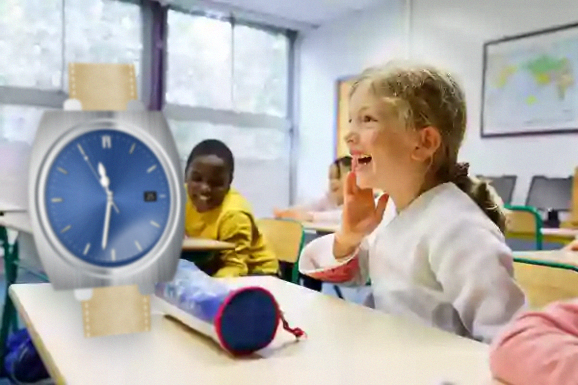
11:31:55
